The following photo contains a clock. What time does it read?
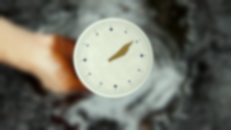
2:09
